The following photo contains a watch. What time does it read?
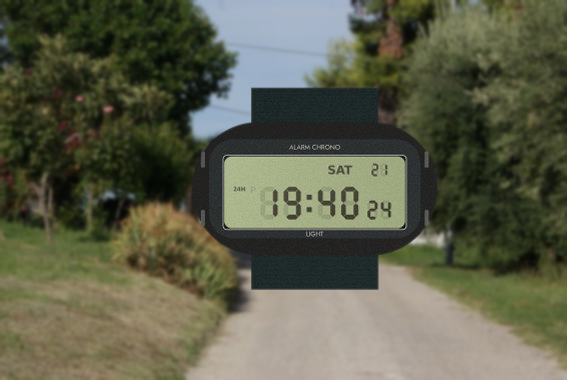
19:40:24
